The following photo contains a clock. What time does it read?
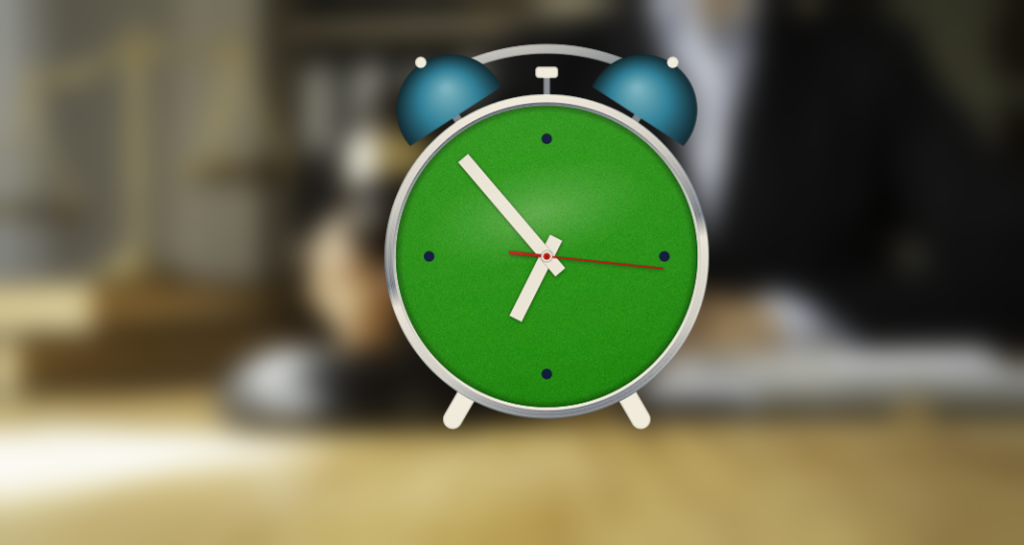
6:53:16
